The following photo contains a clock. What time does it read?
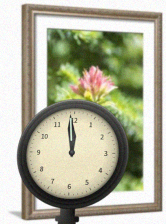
11:59
